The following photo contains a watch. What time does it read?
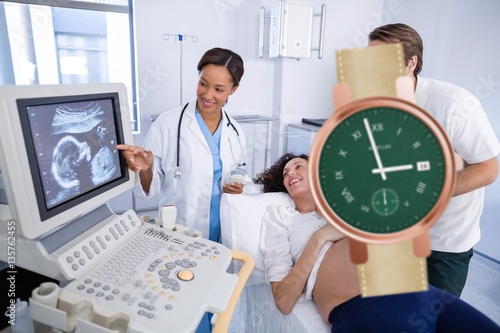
2:58
